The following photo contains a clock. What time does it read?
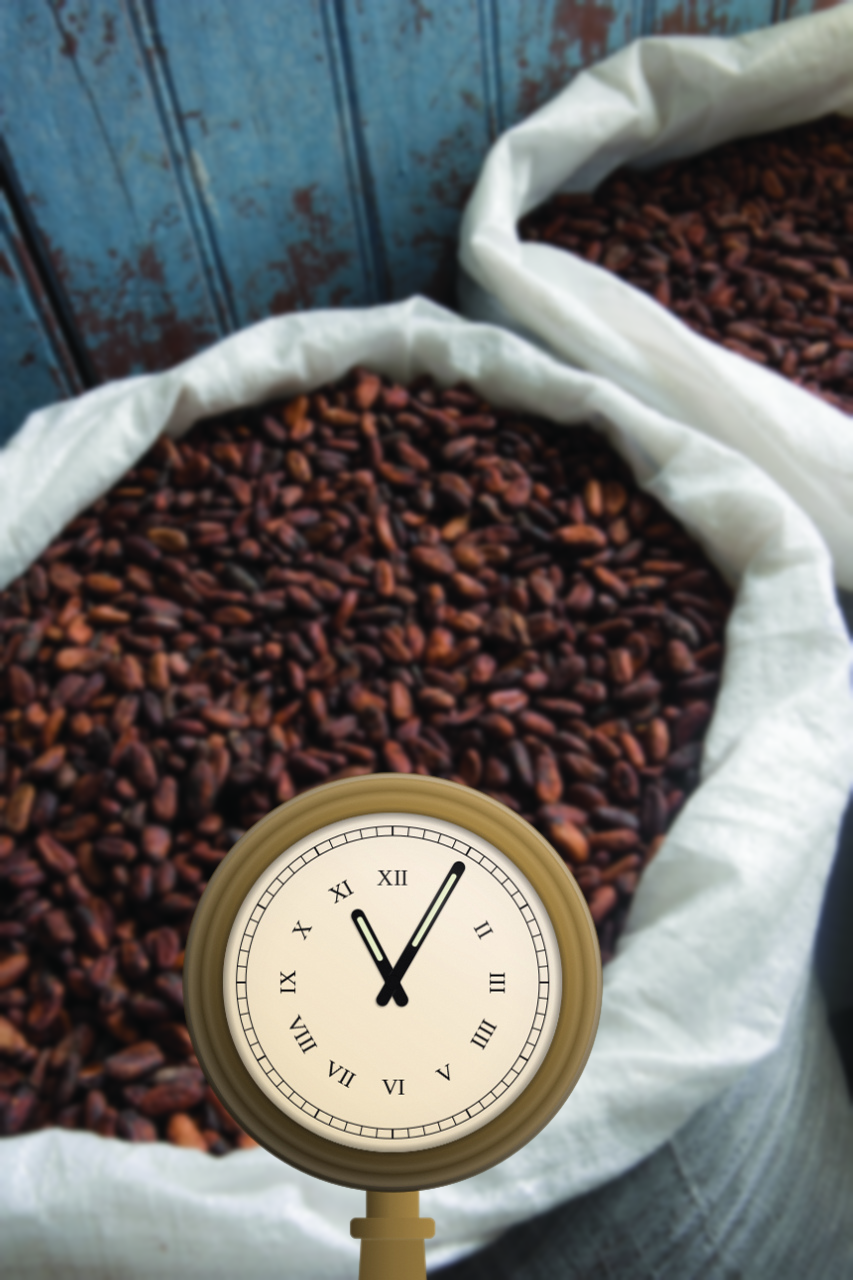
11:05
